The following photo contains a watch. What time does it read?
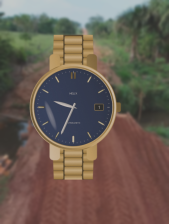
9:34
